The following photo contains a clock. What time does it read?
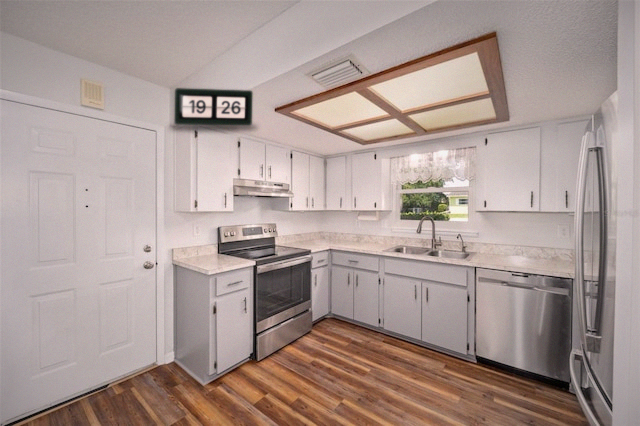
19:26
